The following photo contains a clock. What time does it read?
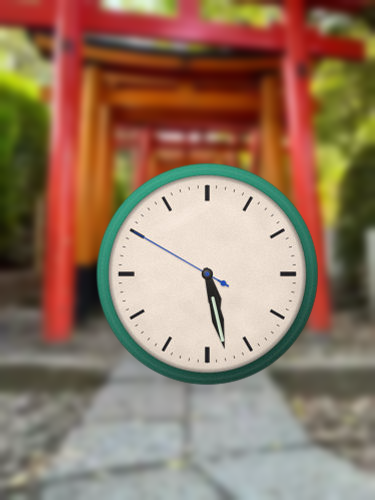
5:27:50
